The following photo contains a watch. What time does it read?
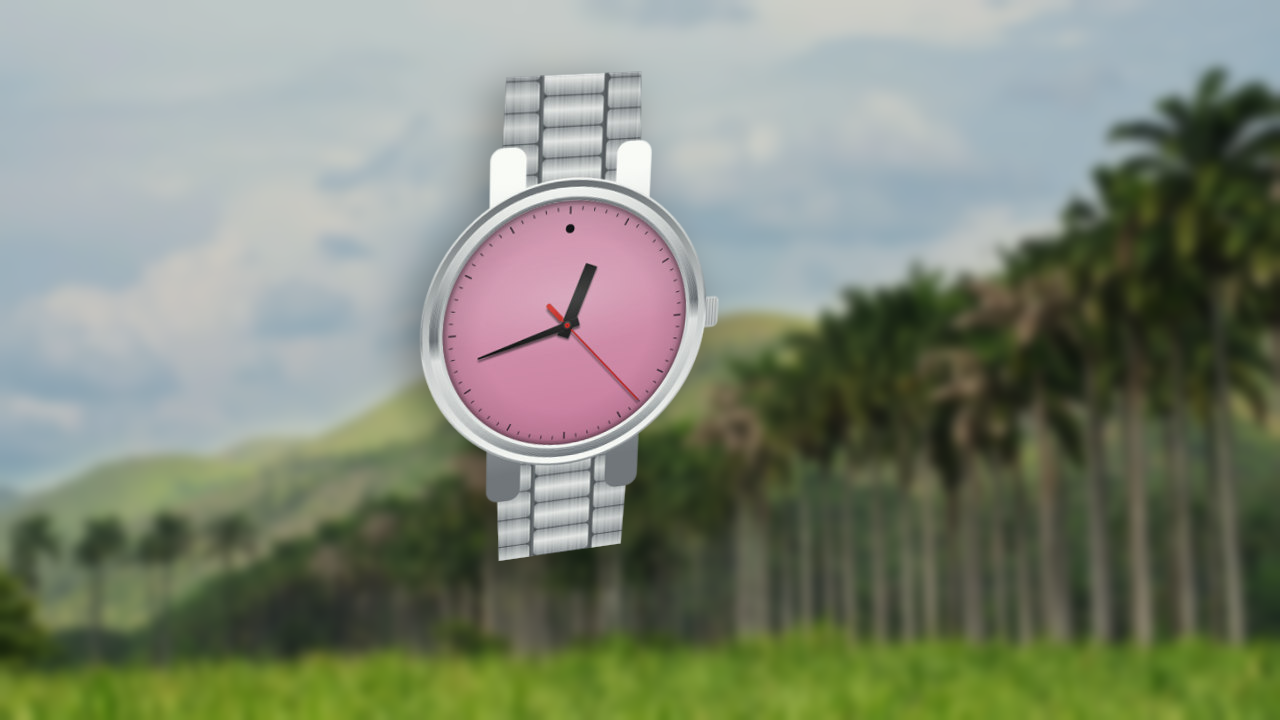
12:42:23
